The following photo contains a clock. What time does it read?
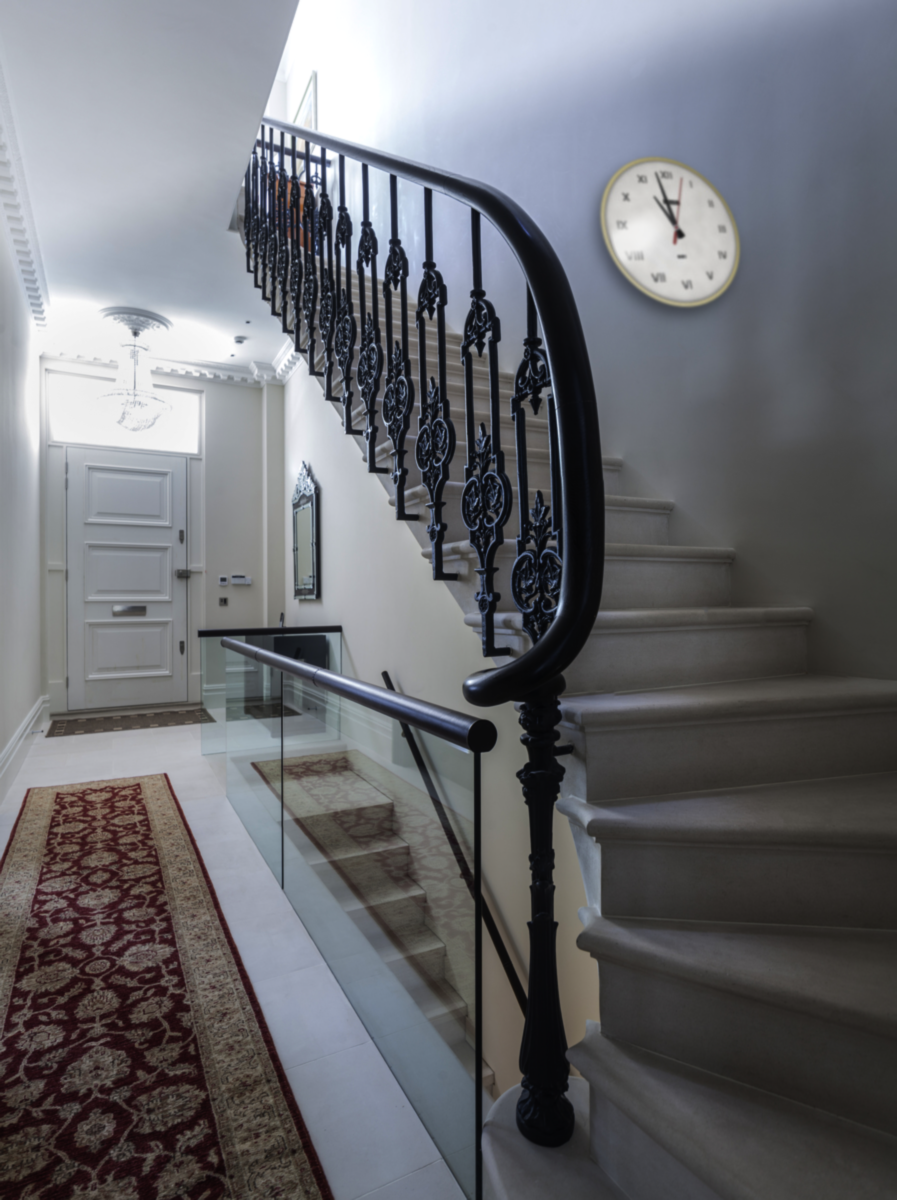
10:58:03
